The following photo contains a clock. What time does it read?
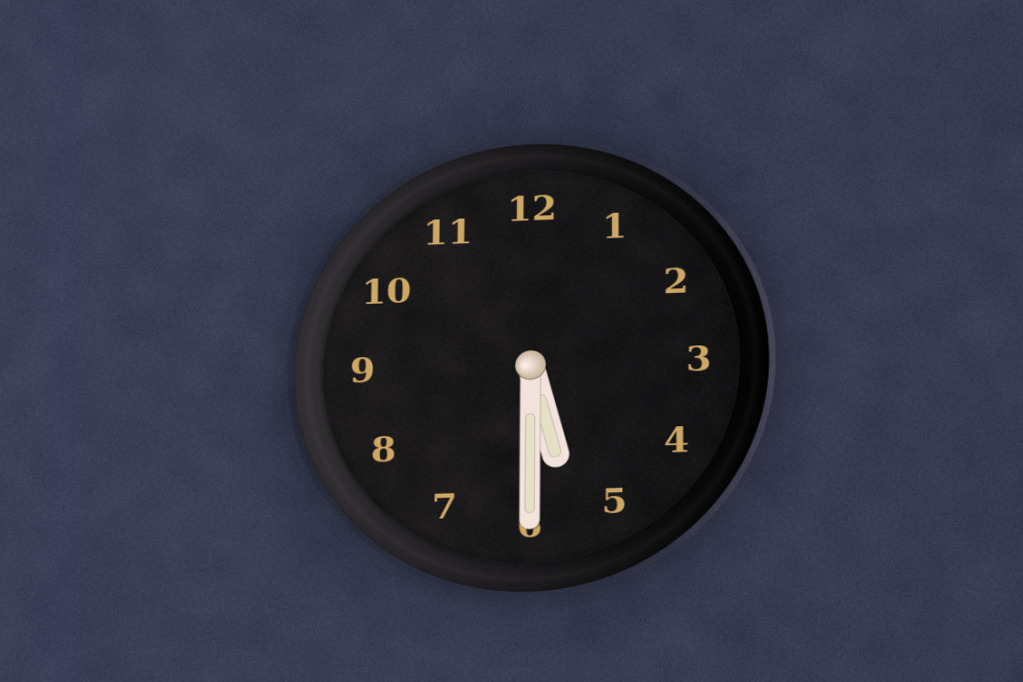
5:30
